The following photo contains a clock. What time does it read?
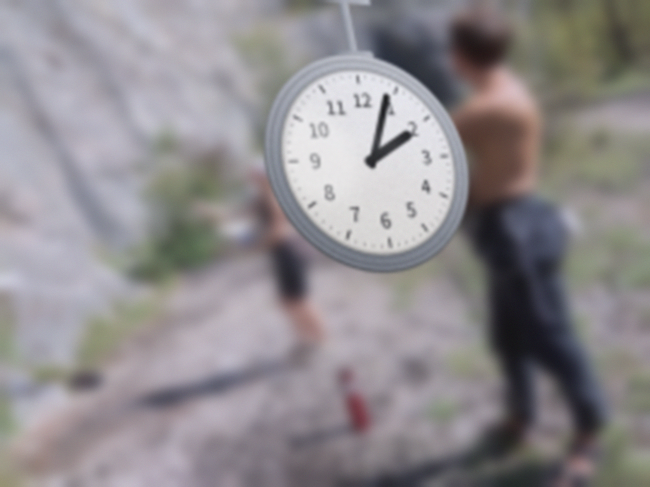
2:04
